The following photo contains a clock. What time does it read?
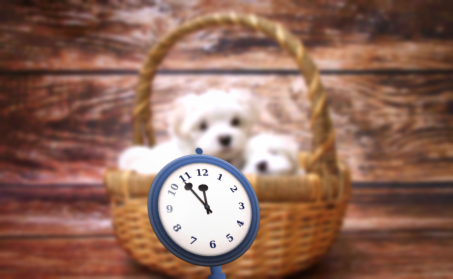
11:54
